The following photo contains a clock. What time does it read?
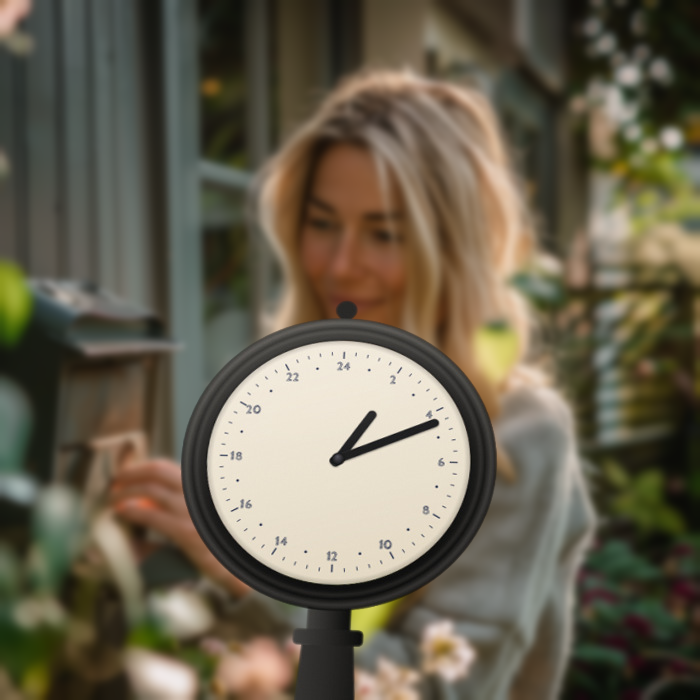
2:11
